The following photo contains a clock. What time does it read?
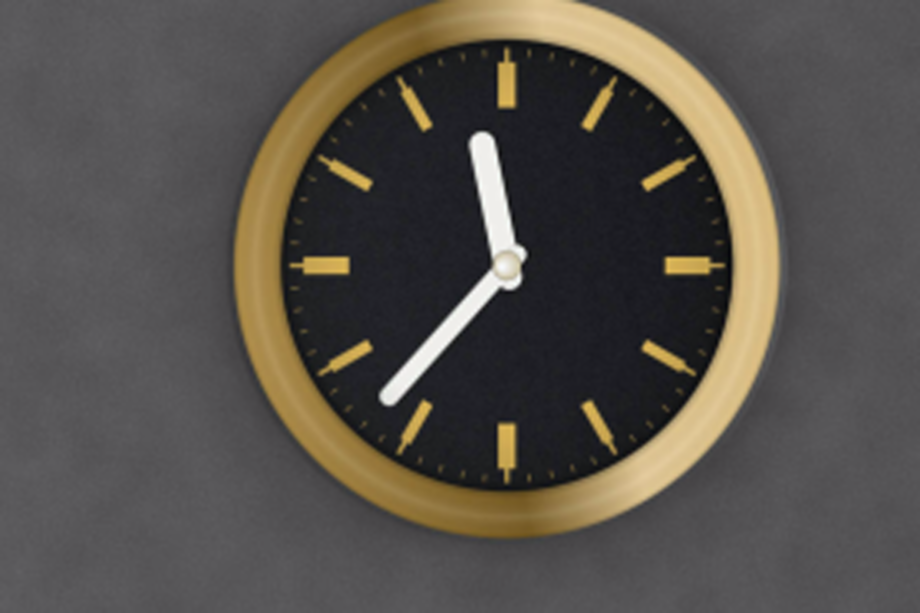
11:37
